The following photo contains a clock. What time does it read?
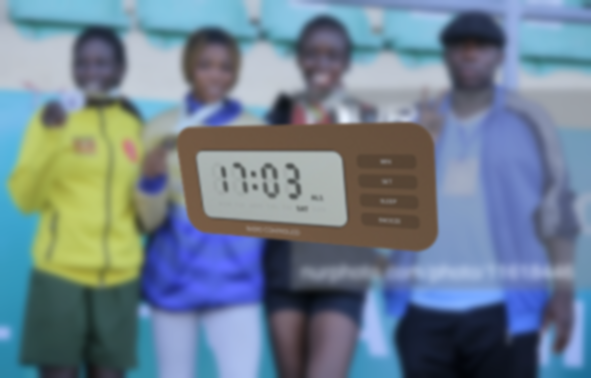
17:03
